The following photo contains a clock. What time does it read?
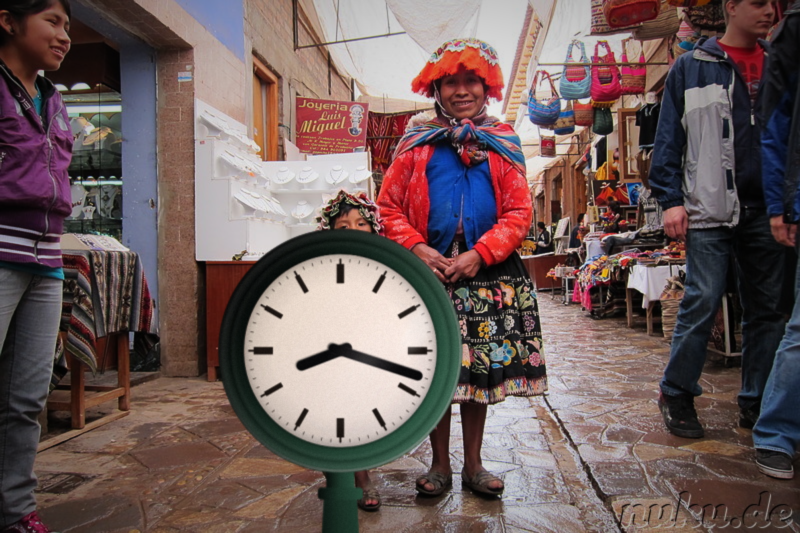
8:18
